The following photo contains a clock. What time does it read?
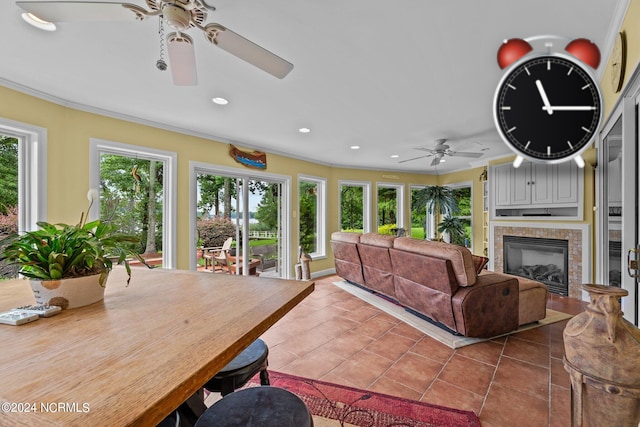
11:15
